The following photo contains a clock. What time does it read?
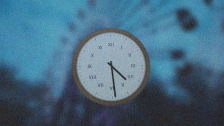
4:29
